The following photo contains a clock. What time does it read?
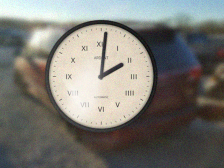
2:01
